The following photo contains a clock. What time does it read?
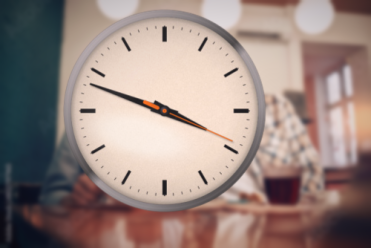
3:48:19
